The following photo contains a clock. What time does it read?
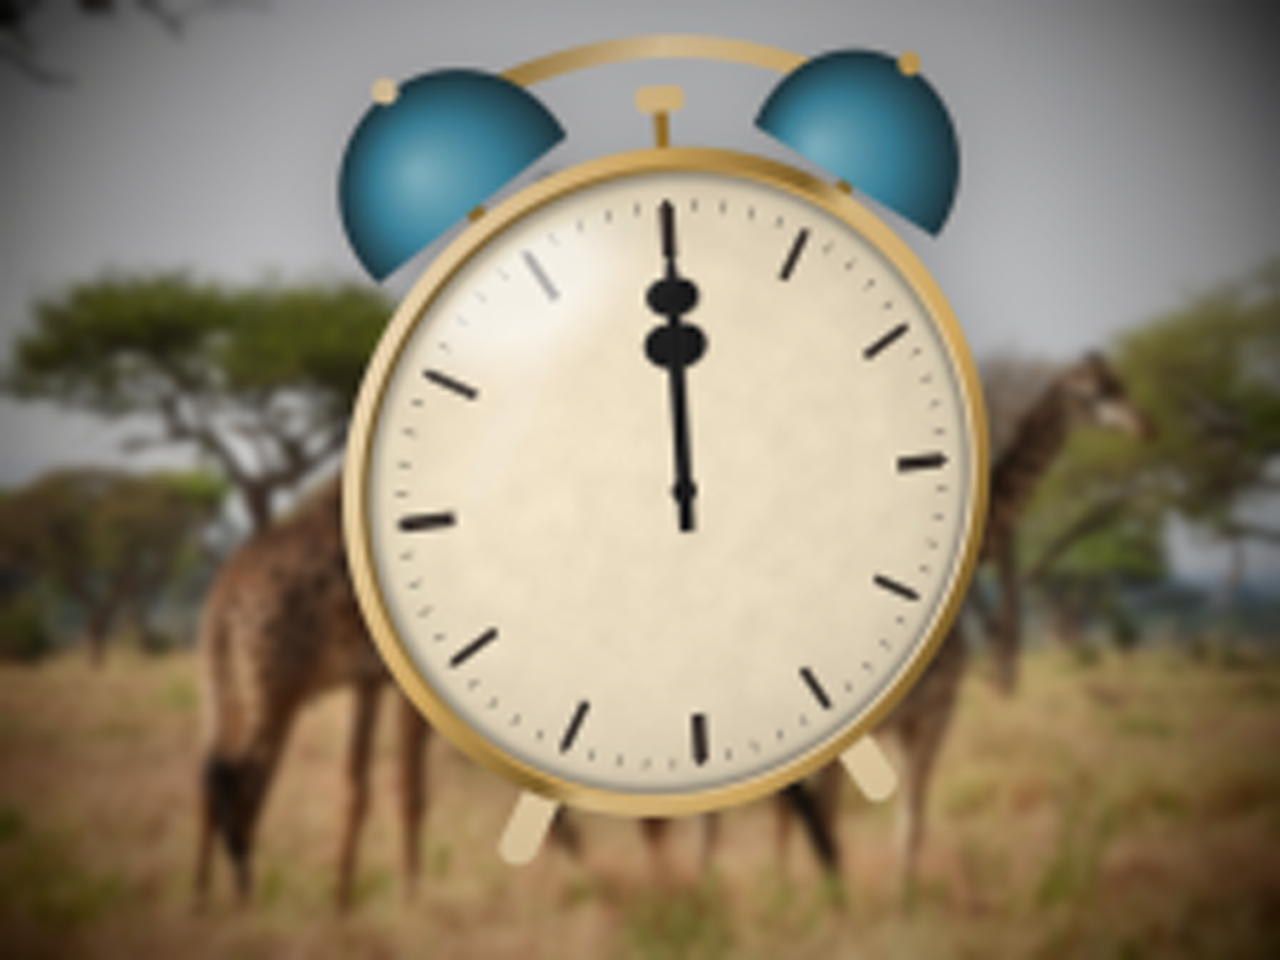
12:00
